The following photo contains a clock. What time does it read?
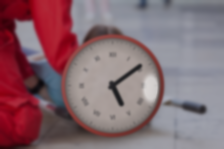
5:09
